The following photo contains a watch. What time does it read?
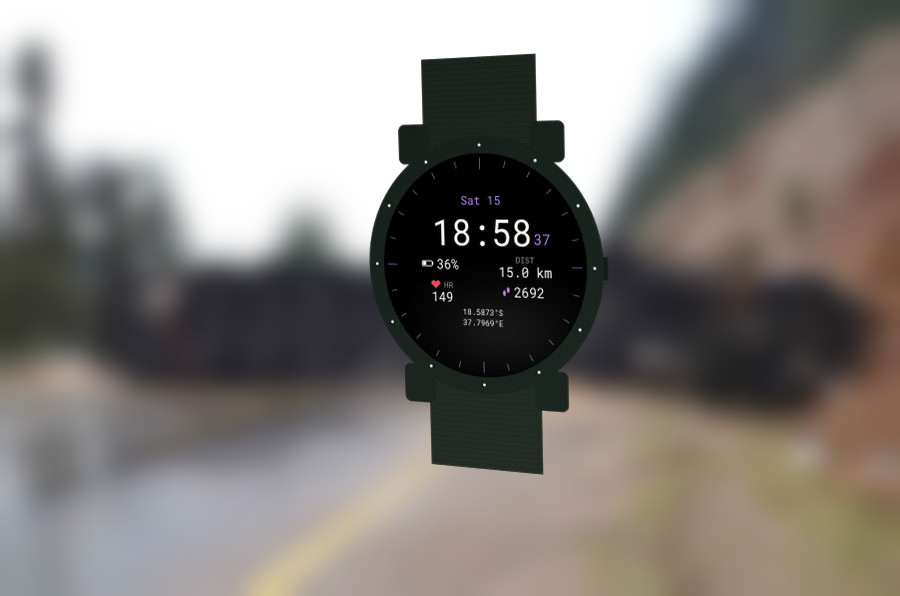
18:58:37
